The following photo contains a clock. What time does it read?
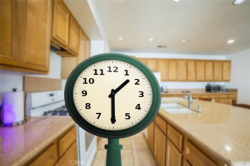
1:30
